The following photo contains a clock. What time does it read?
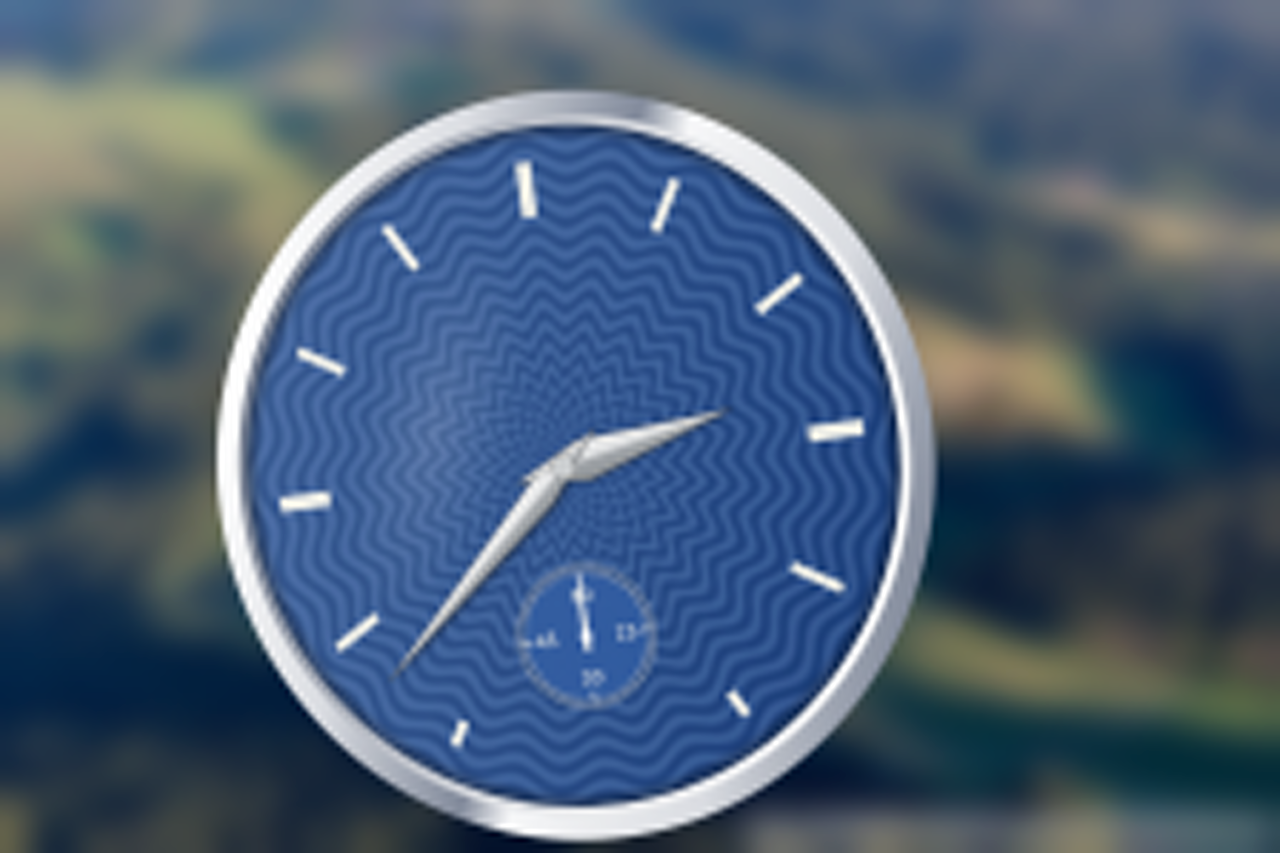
2:38
